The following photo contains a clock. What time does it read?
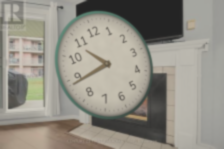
10:44
